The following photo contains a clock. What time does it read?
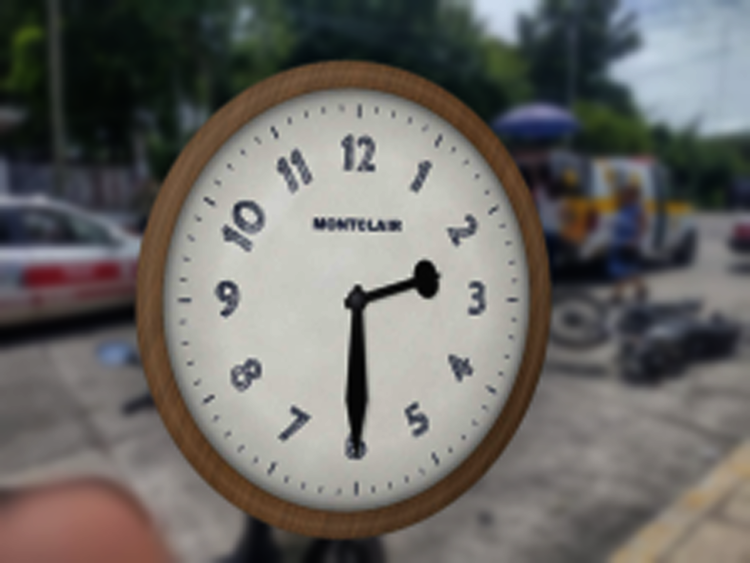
2:30
